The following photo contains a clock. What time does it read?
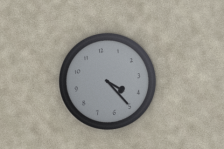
4:25
